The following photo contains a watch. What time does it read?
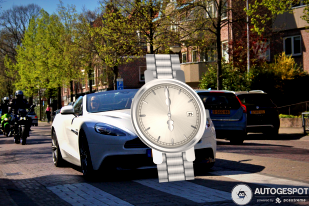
6:00
